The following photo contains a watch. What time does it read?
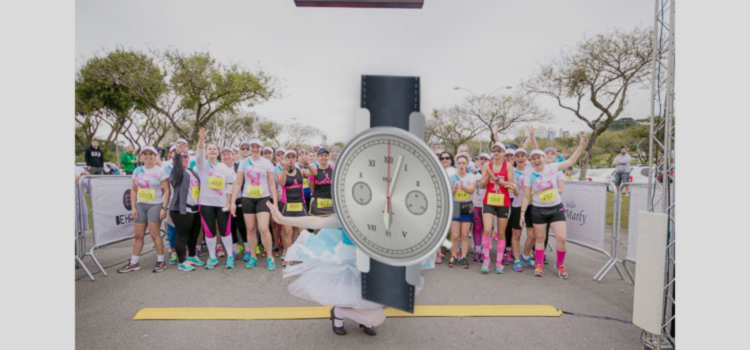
6:03
